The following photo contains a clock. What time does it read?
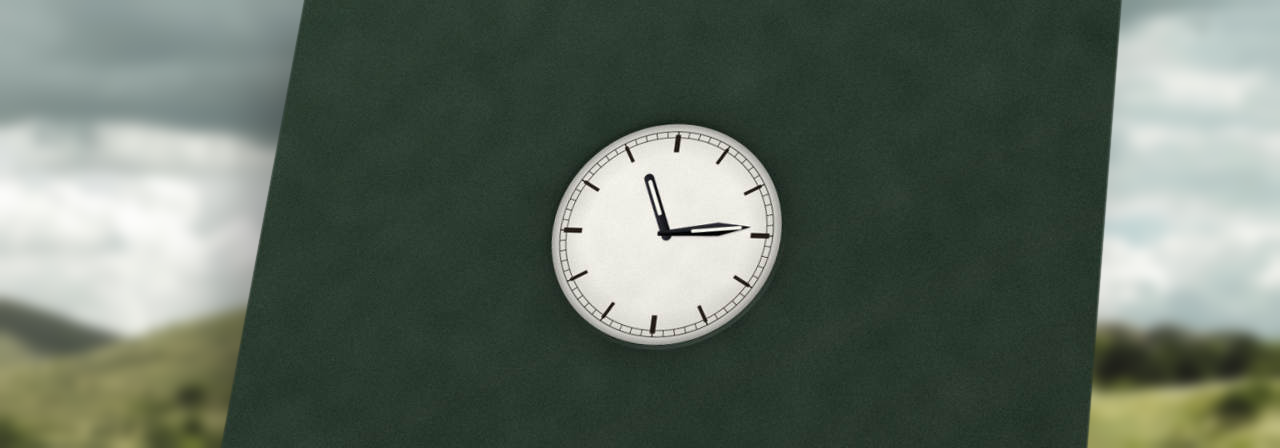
11:14
